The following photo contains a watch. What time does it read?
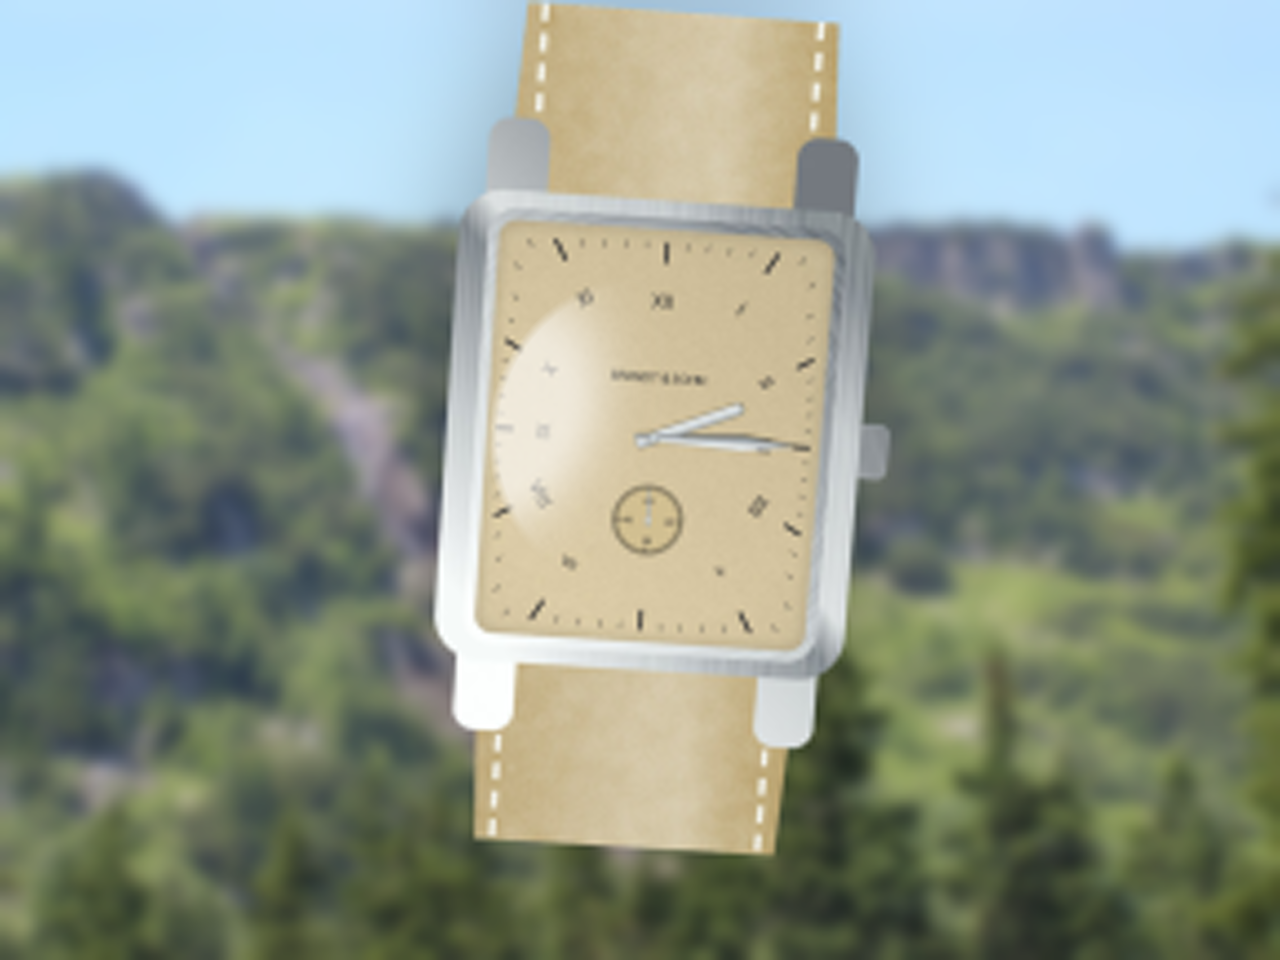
2:15
